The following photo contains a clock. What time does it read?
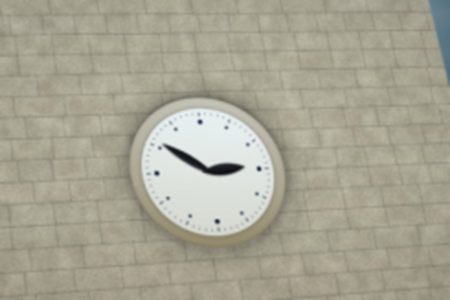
2:51
